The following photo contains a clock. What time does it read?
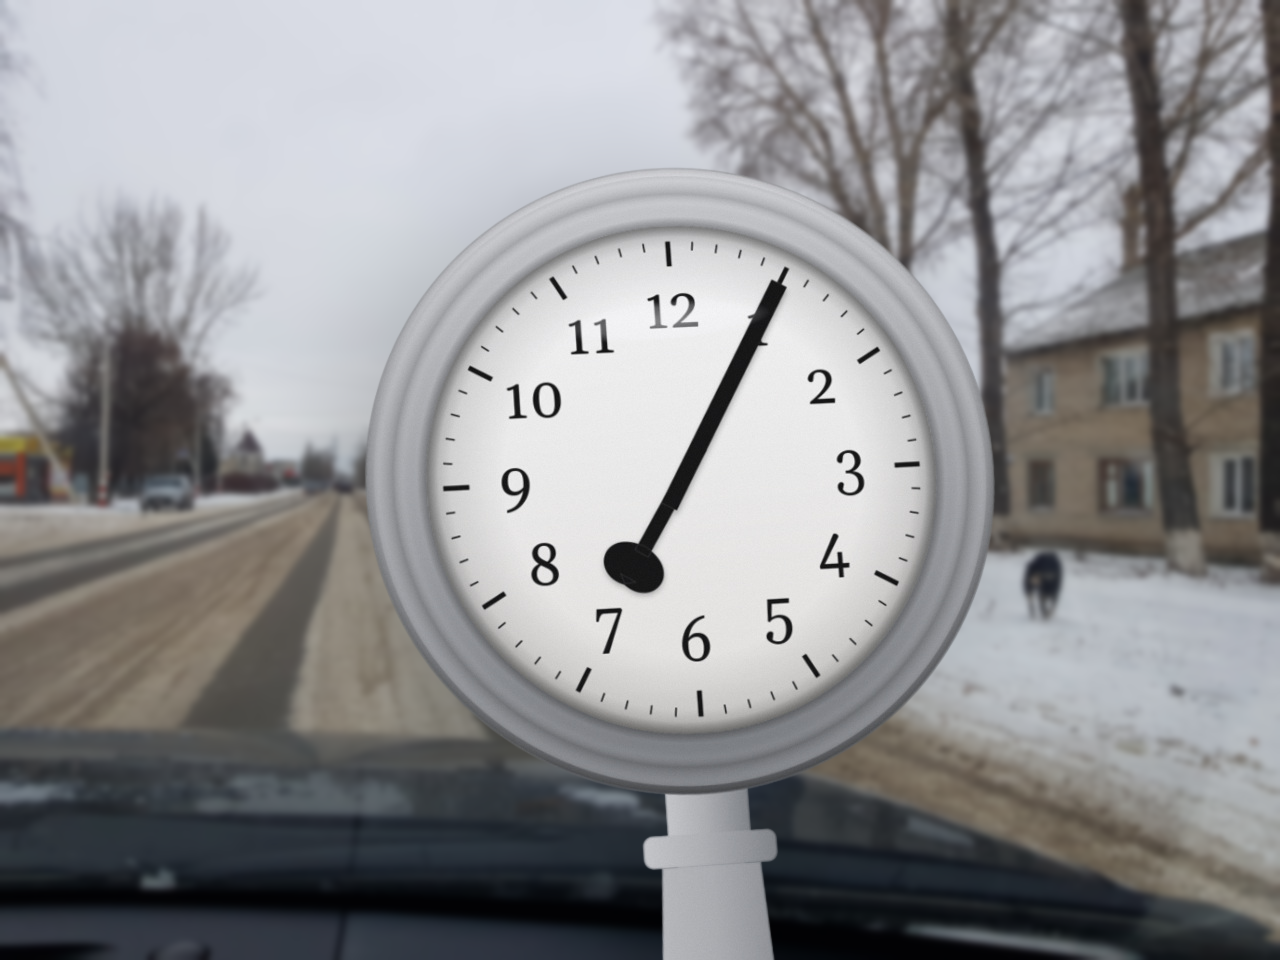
7:05
